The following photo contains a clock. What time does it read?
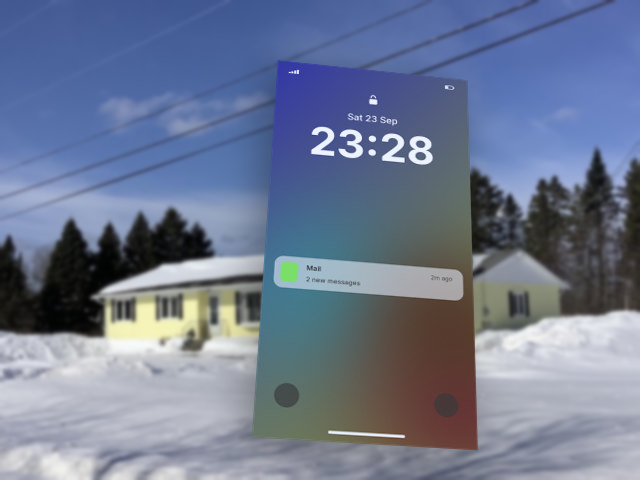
23:28
